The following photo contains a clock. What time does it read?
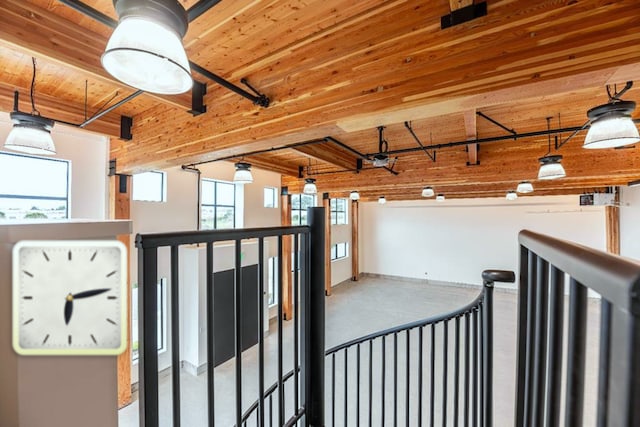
6:13
